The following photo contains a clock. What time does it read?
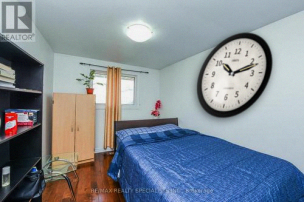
10:12
